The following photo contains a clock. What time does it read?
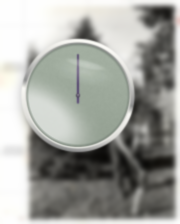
12:00
